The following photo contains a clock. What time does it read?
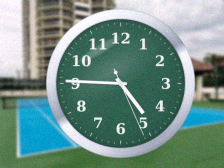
4:45:26
